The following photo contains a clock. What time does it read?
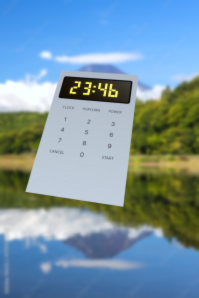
23:46
